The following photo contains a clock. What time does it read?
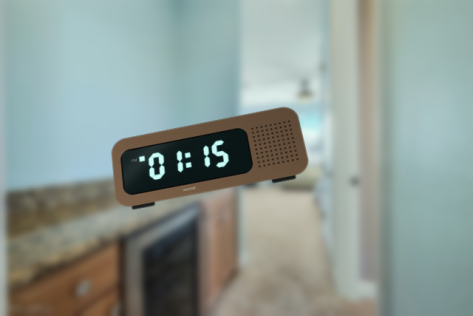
1:15
